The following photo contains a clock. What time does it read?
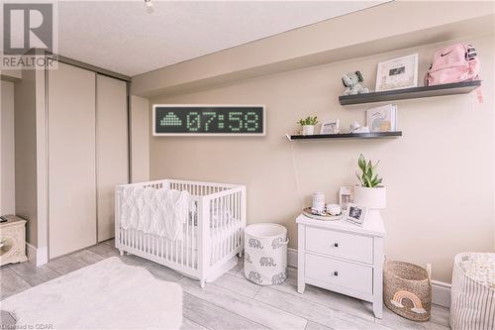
7:58
